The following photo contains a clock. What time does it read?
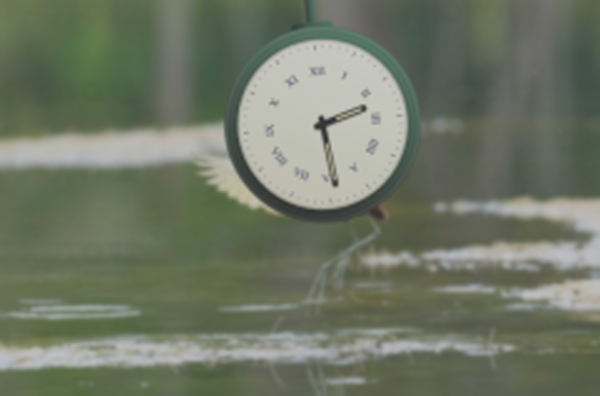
2:29
